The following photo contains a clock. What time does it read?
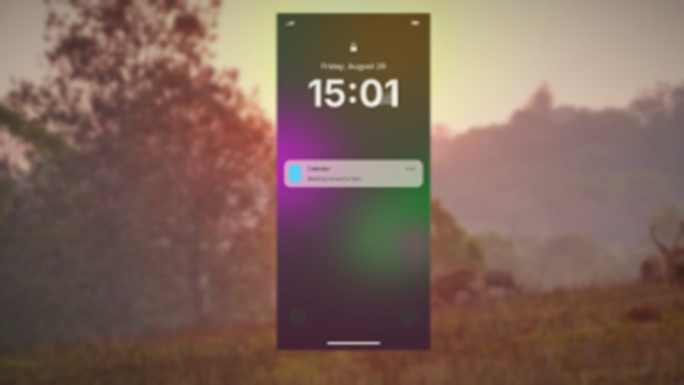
15:01
